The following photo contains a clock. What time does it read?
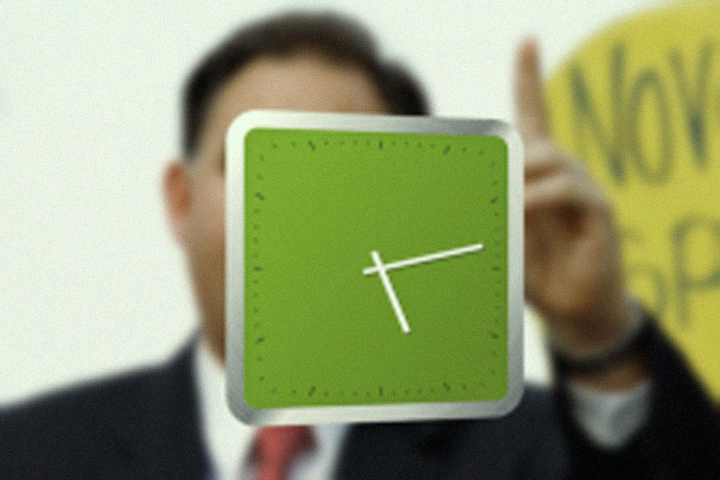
5:13
